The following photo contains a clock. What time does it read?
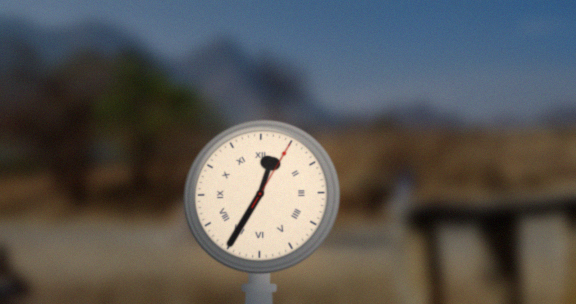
12:35:05
